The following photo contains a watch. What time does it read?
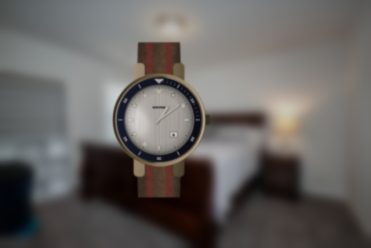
1:09
